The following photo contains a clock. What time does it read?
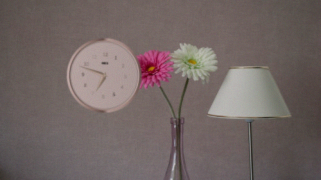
6:48
